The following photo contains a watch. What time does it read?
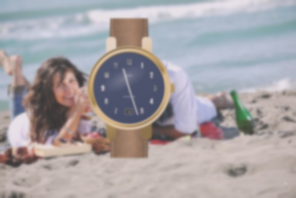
11:27
